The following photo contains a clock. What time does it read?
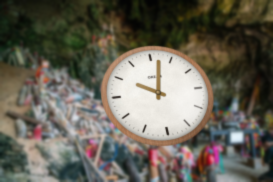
10:02
